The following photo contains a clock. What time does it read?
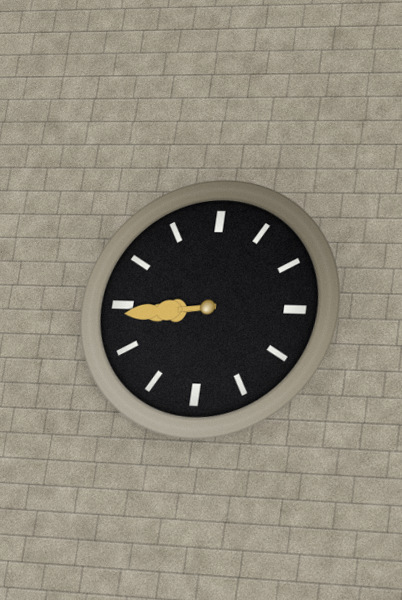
8:44
